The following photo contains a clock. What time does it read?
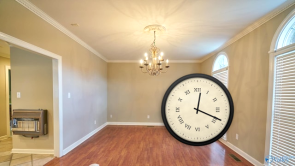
12:19
